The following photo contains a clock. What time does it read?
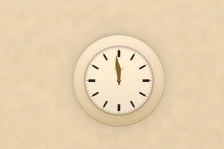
11:59
